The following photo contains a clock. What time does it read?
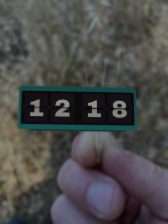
12:18
